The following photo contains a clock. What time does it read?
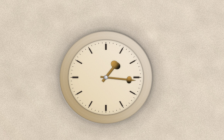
1:16
